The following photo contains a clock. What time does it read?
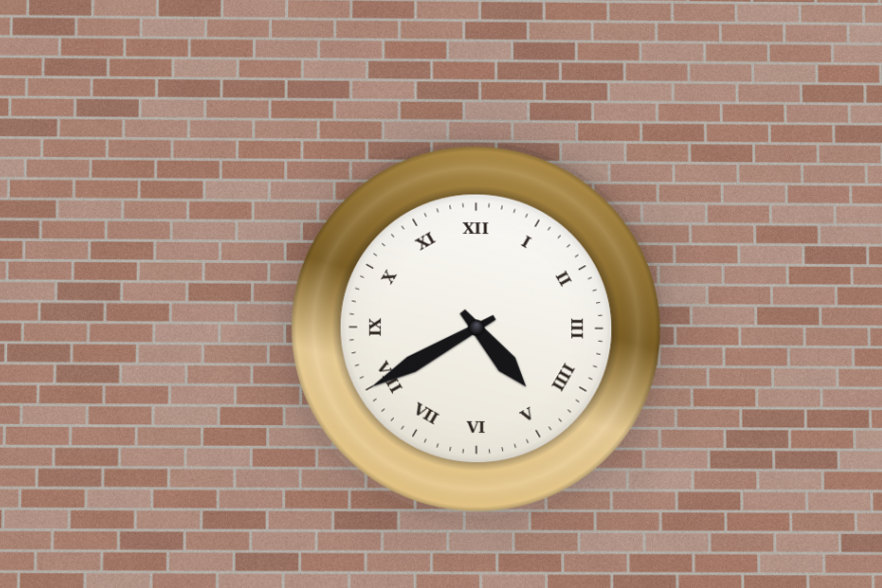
4:40
